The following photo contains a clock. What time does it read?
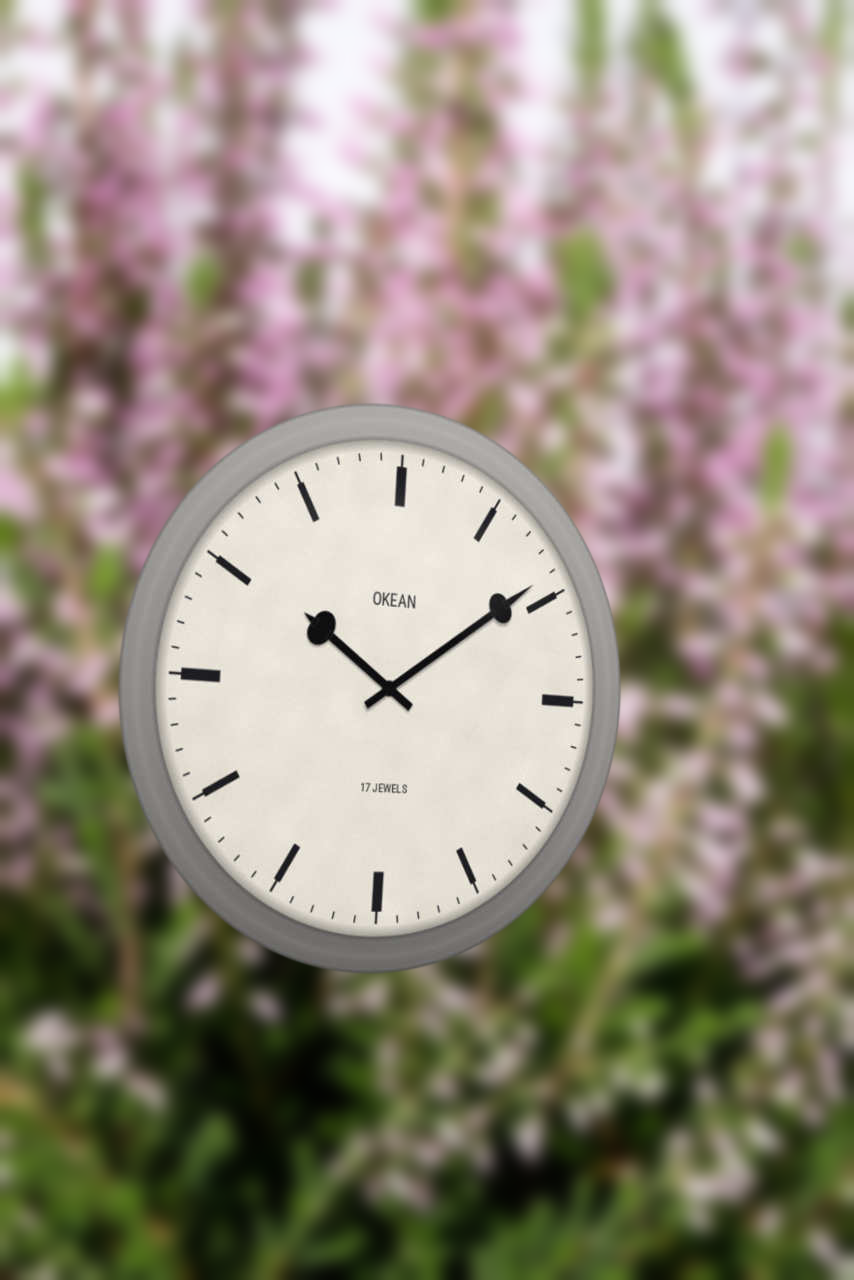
10:09
